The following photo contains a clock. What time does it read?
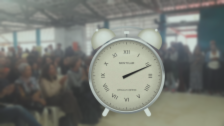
2:11
